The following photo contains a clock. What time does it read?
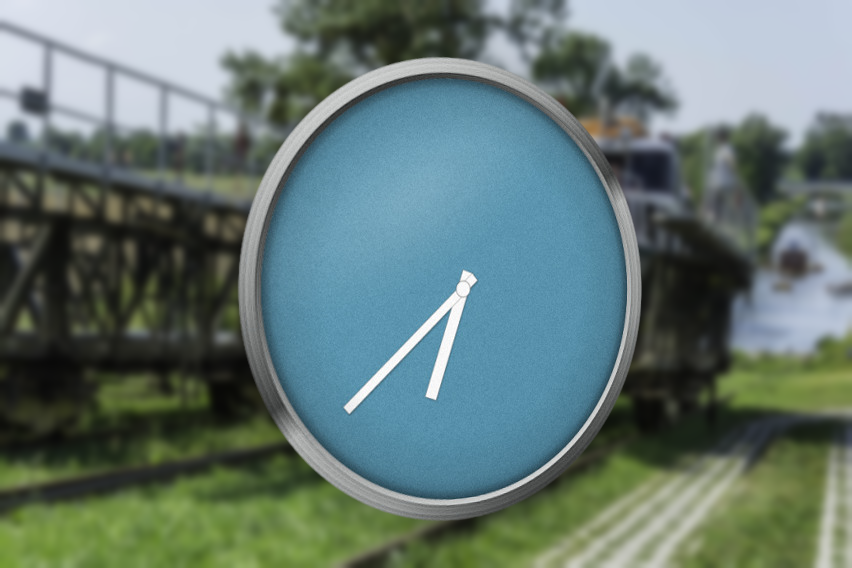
6:38
